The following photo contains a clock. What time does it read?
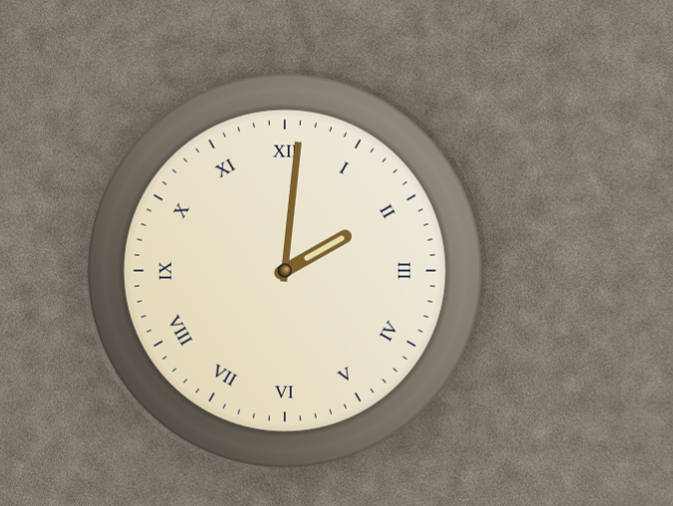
2:01
